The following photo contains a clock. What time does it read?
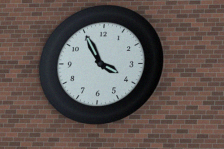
3:55
